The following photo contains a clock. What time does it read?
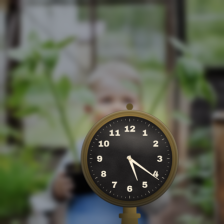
5:21
